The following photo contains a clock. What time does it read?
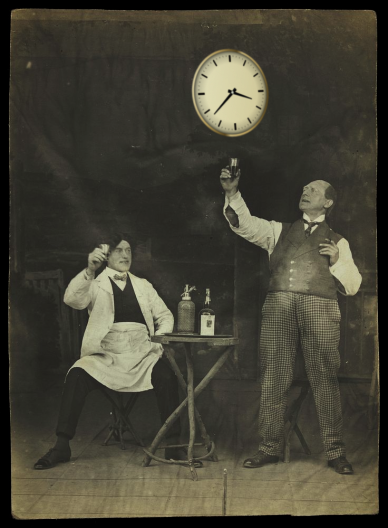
3:38
